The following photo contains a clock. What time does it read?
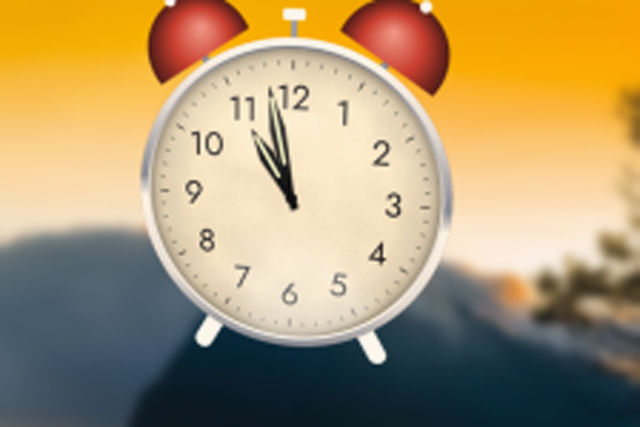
10:58
